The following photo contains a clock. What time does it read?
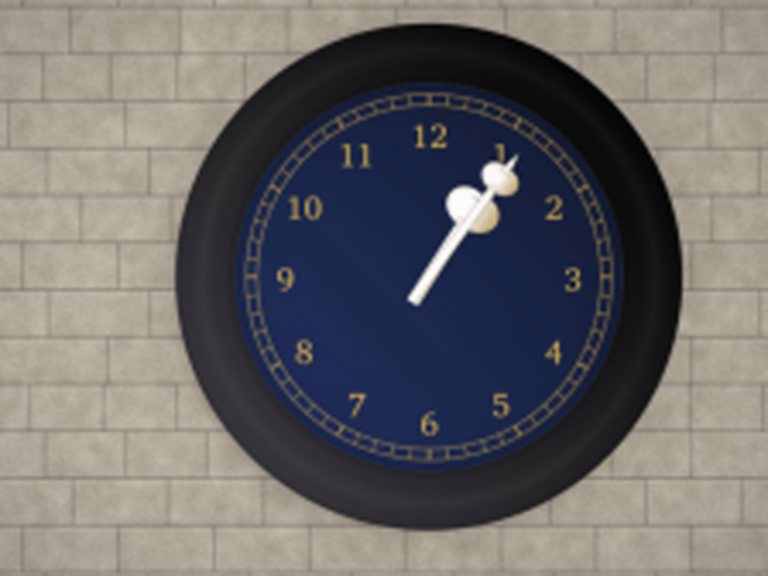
1:06
